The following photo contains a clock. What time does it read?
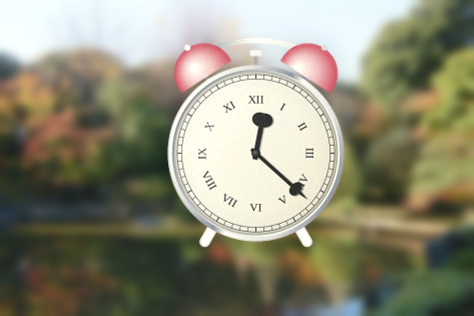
12:22
